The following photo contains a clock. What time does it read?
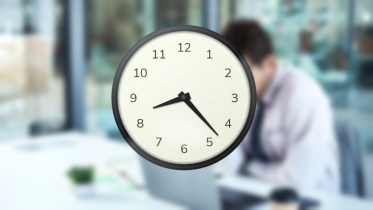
8:23
